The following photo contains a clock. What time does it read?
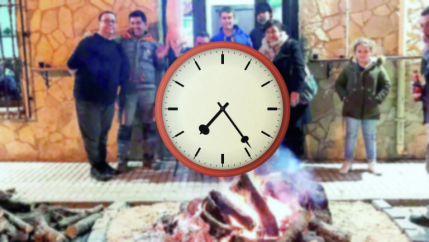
7:24
